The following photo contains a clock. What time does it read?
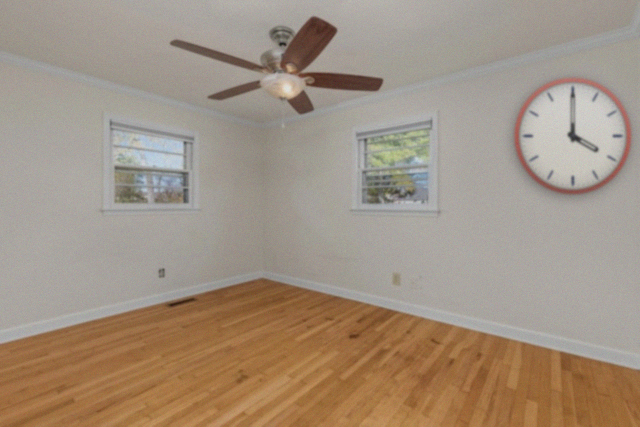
4:00
